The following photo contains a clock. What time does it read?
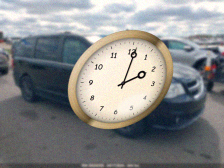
2:01
